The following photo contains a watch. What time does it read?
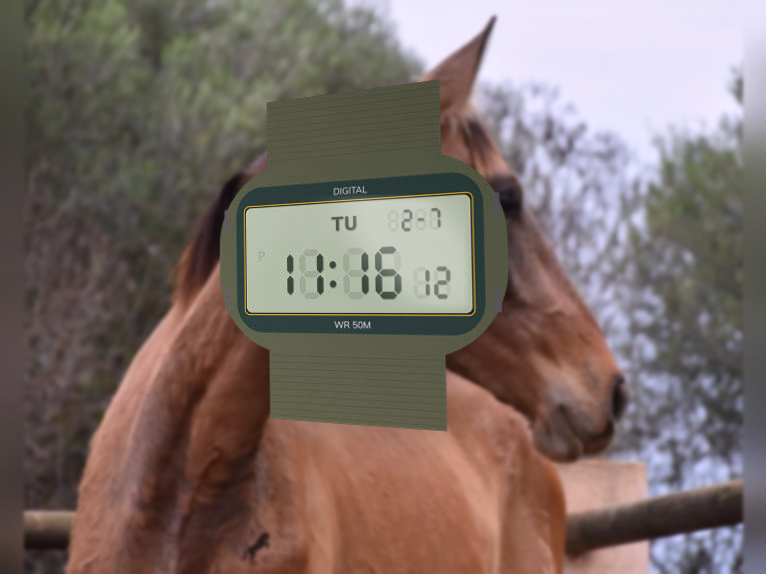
11:16:12
